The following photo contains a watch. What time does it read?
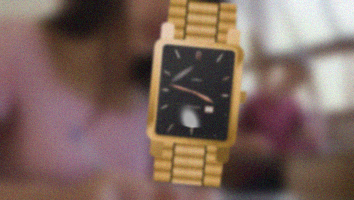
3:47
